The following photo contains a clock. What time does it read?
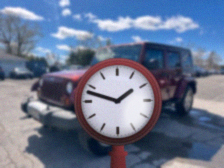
1:48
